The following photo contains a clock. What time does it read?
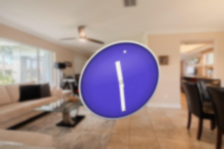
11:28
